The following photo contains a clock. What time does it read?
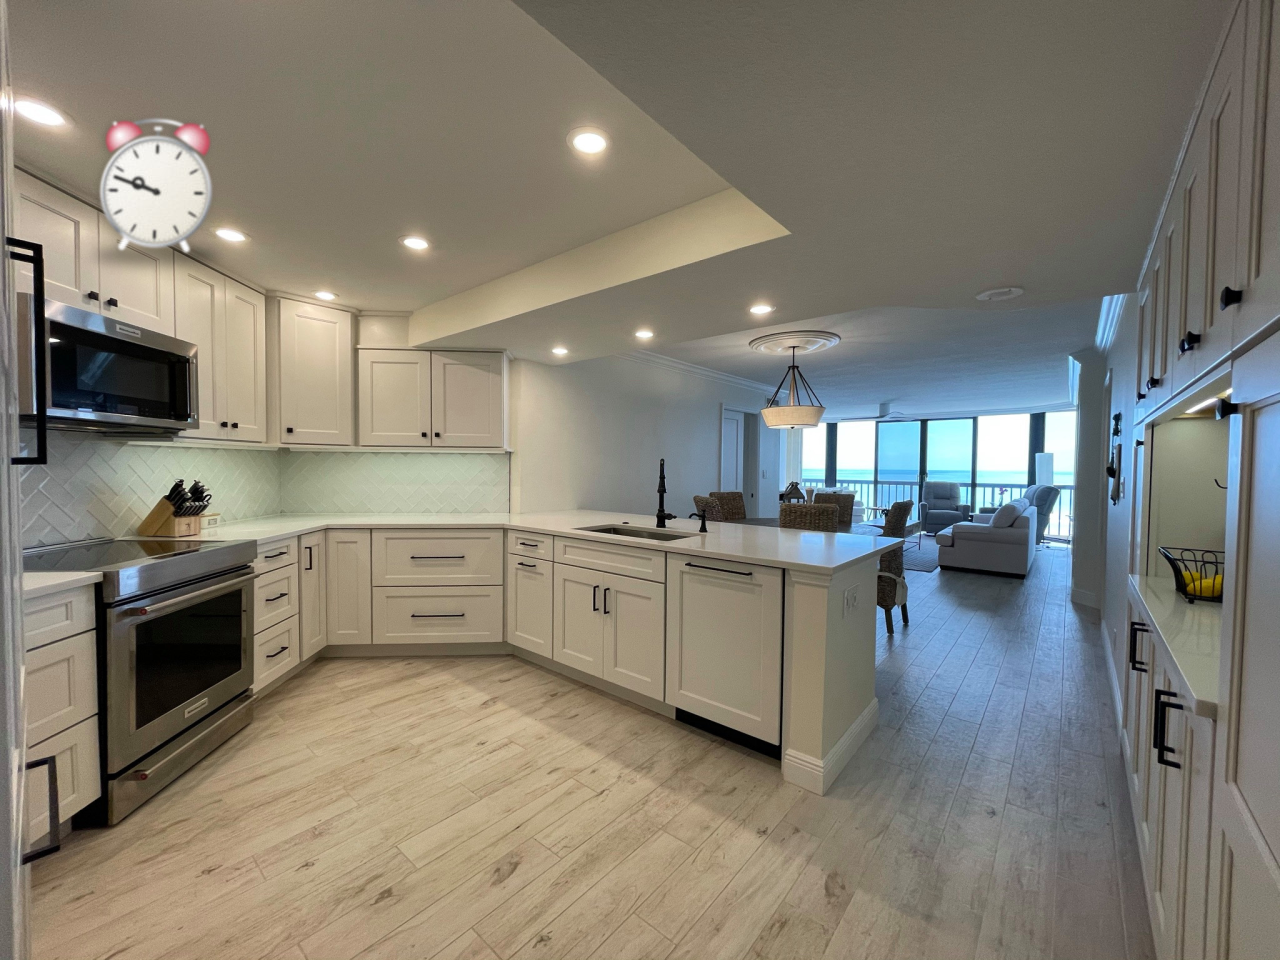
9:48
